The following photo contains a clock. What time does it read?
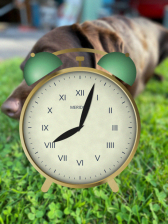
8:03
